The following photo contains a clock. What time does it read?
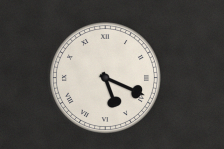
5:19
